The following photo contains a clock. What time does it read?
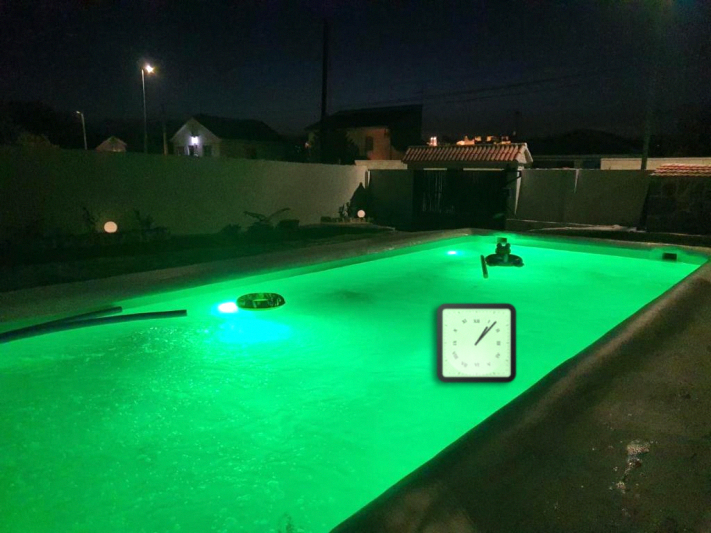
1:07
